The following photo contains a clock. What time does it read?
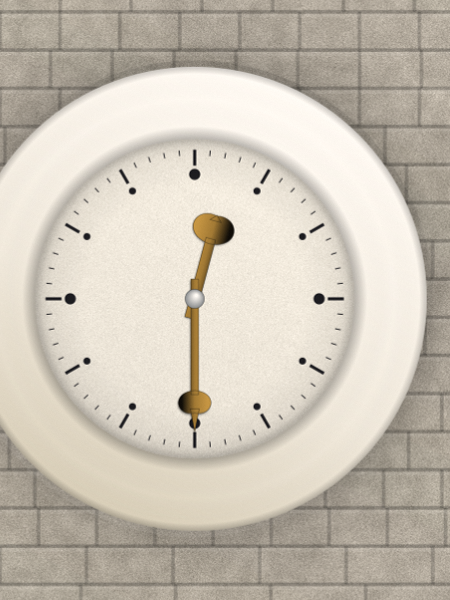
12:30
